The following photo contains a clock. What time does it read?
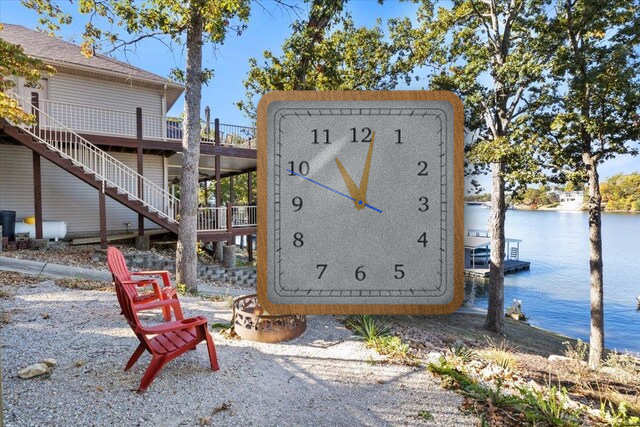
11:01:49
